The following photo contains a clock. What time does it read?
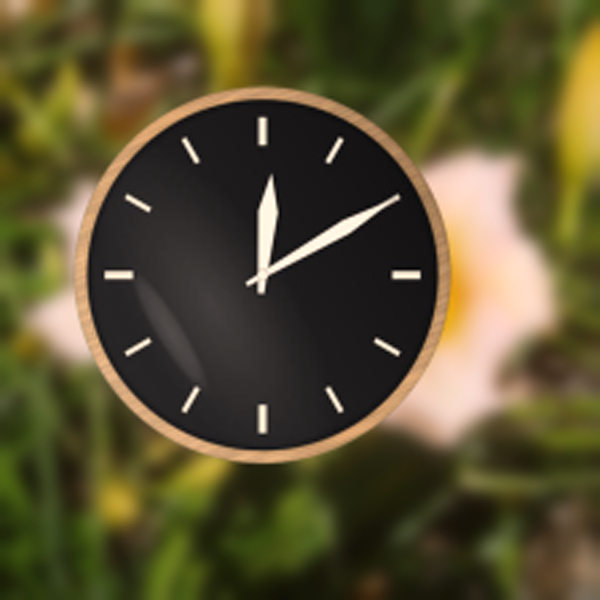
12:10
